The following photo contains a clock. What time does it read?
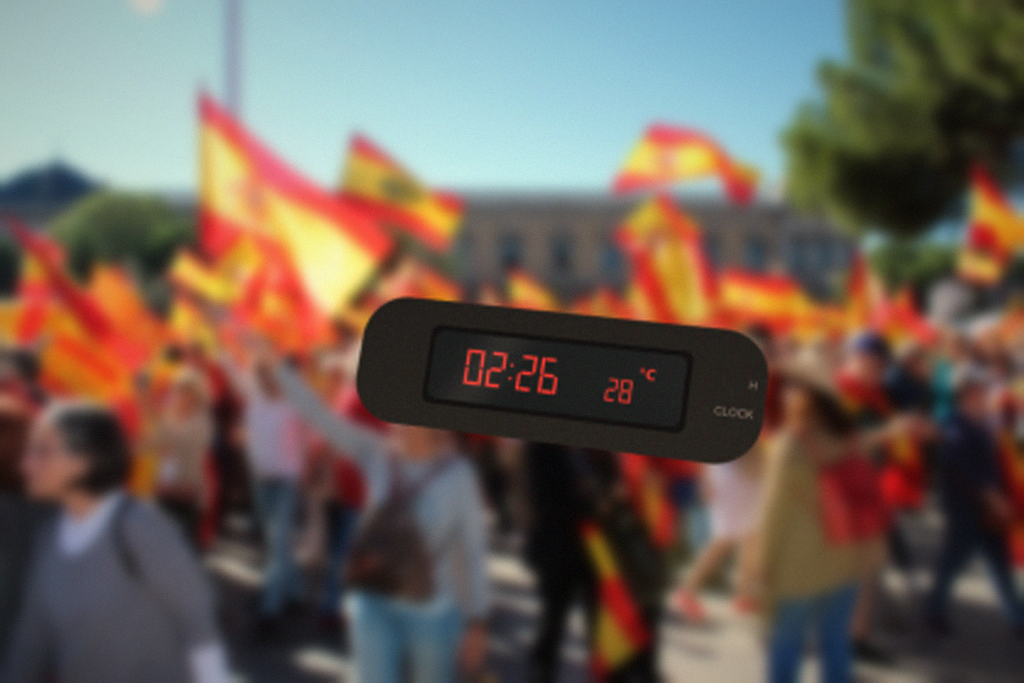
2:26
